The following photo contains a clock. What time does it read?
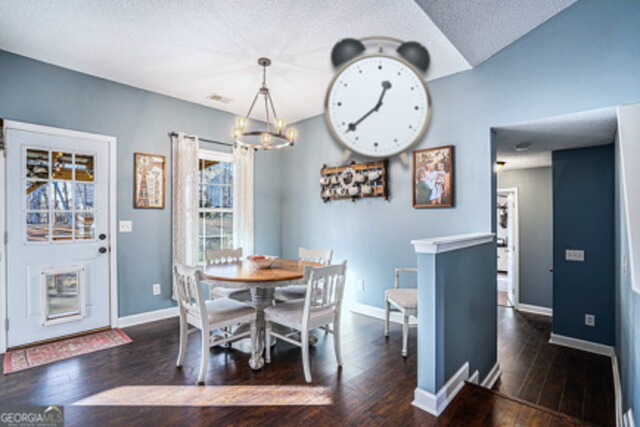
12:38
